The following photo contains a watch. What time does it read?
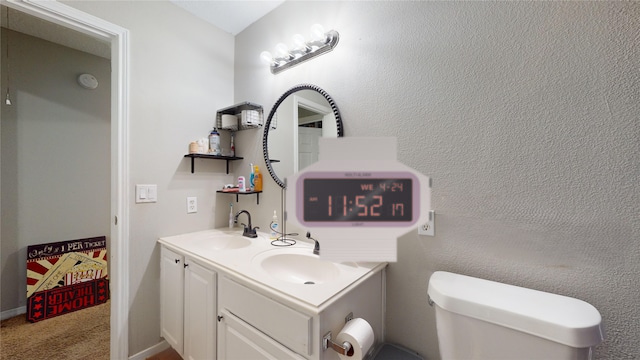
11:52:17
